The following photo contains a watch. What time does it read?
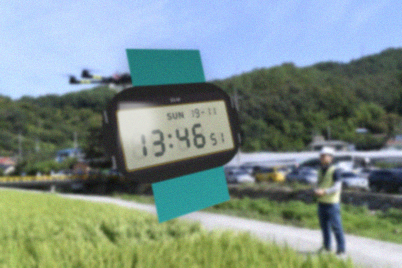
13:46:51
